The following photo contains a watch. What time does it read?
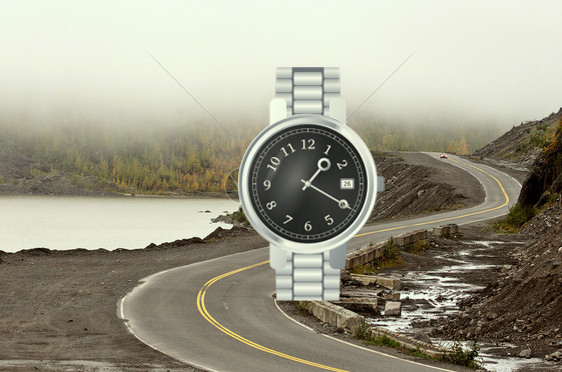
1:20
